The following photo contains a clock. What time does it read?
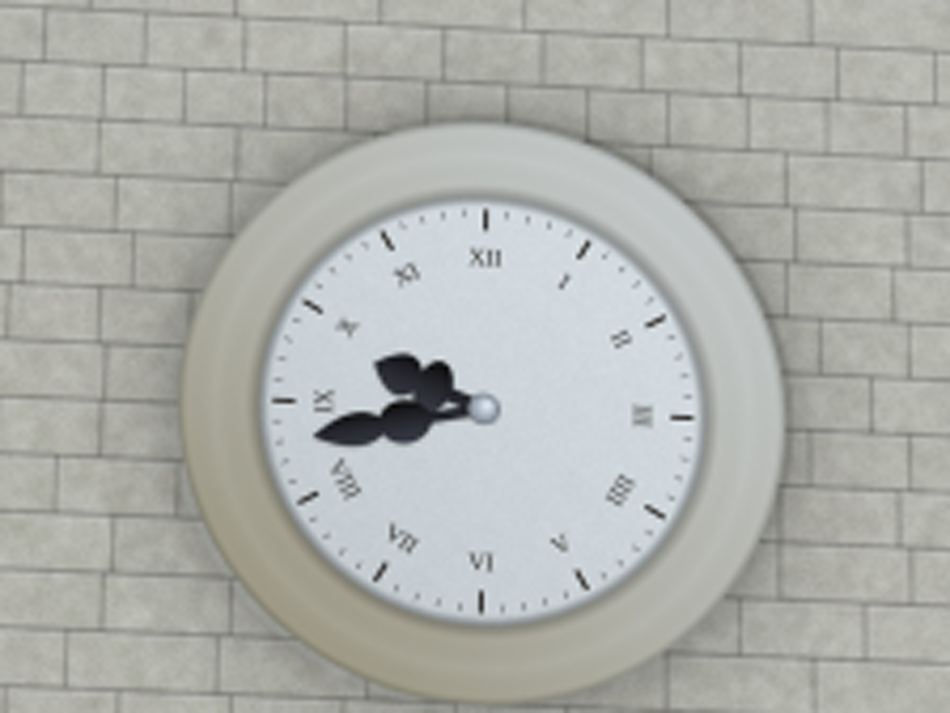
9:43
